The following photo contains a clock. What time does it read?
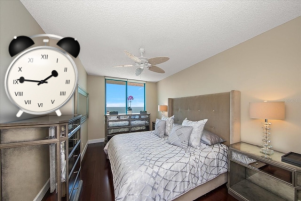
1:46
